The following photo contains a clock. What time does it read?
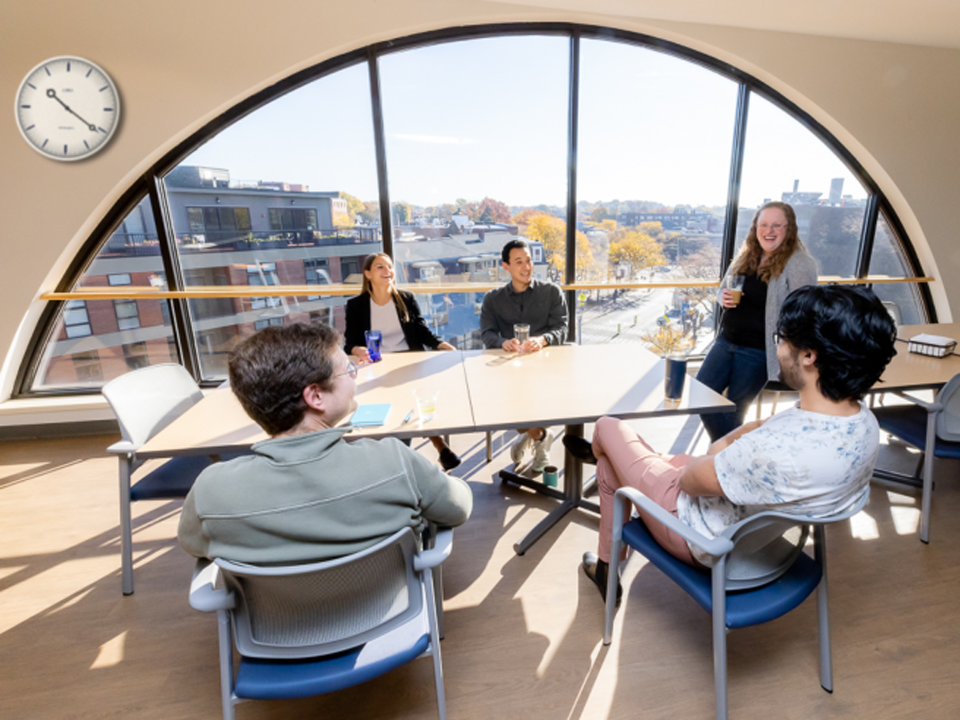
10:21
